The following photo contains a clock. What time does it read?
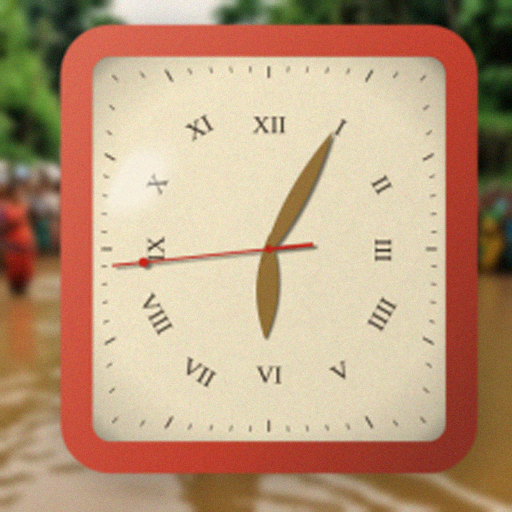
6:04:44
